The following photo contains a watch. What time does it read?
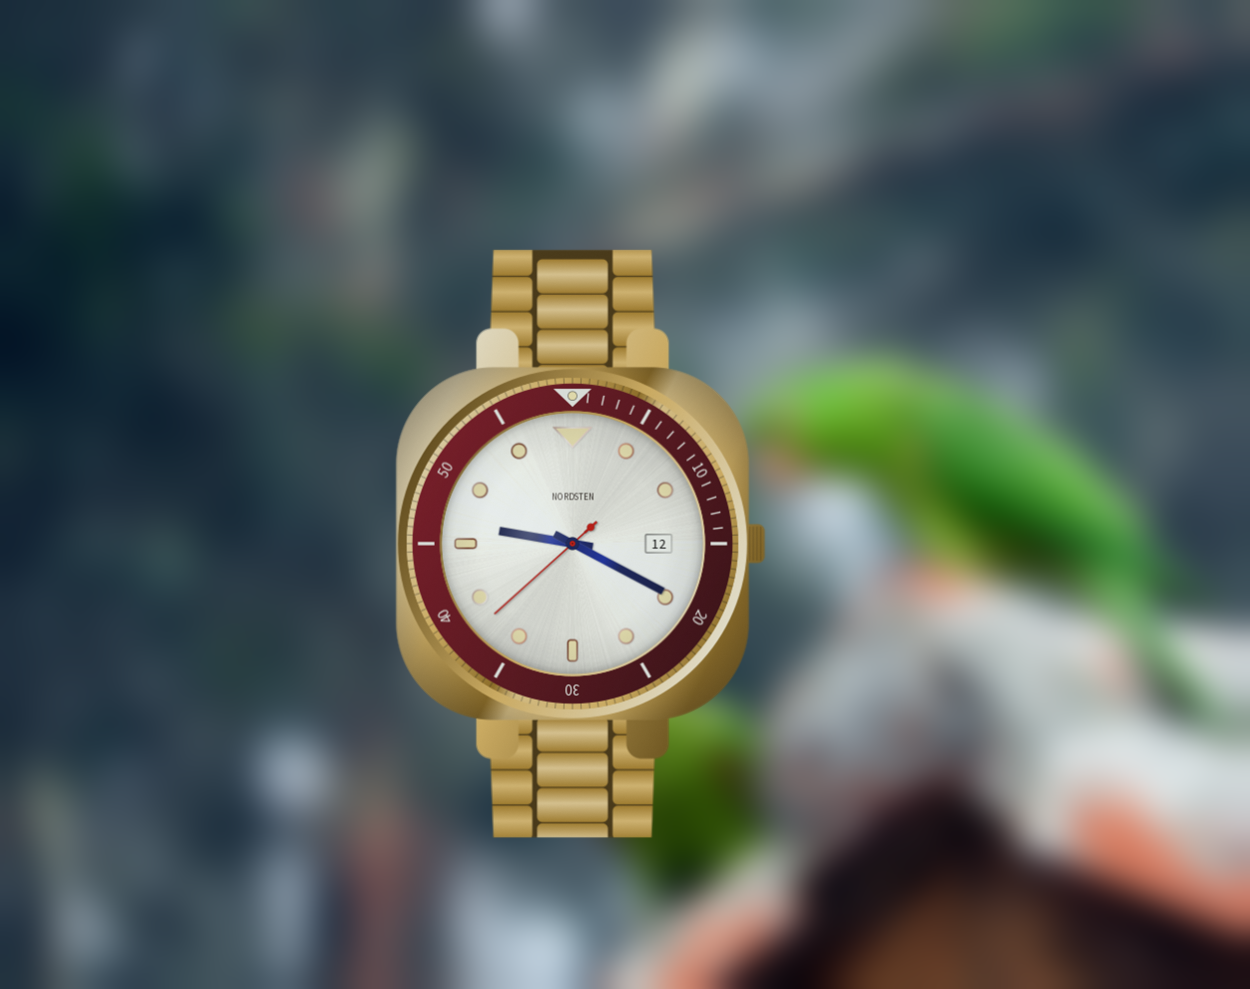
9:19:38
